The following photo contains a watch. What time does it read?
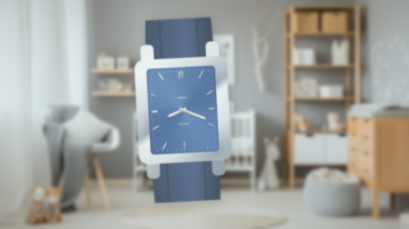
8:19
